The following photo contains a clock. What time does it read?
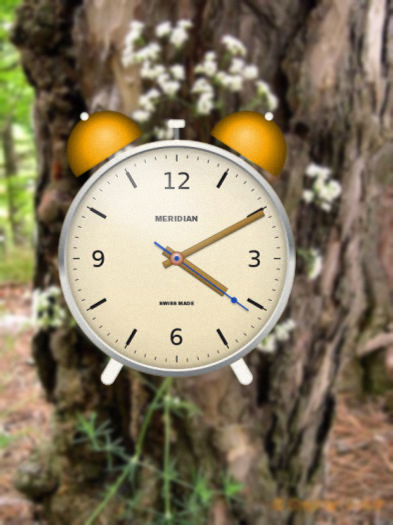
4:10:21
